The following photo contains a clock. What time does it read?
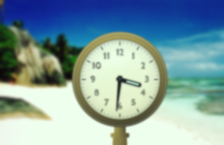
3:31
